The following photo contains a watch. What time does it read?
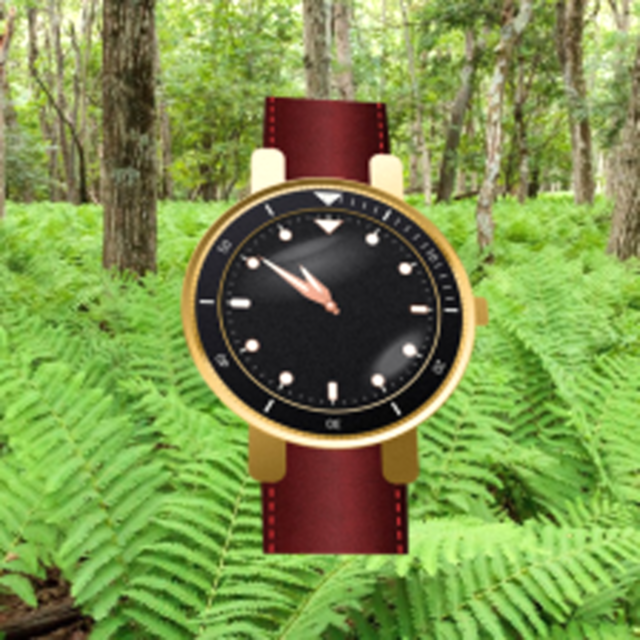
10:51
